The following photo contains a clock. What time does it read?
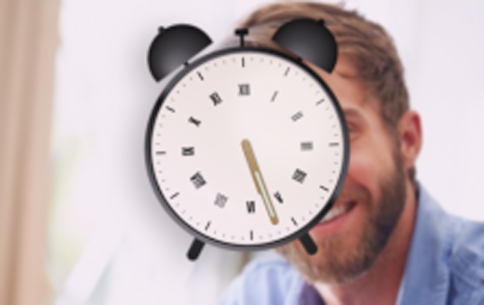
5:27
